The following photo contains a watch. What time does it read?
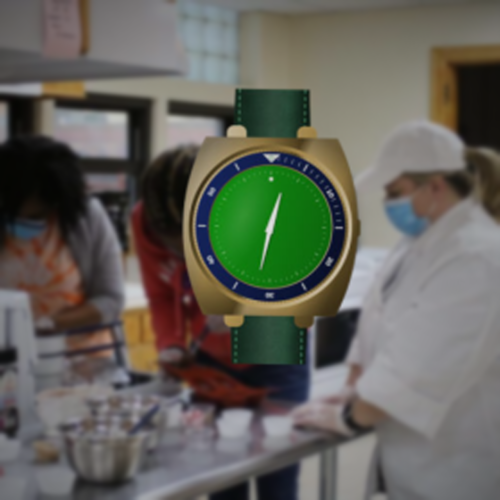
12:32
